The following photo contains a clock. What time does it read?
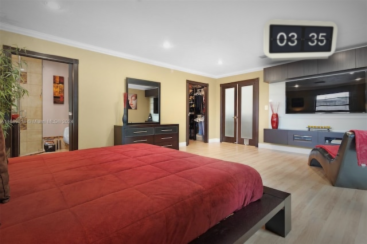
3:35
